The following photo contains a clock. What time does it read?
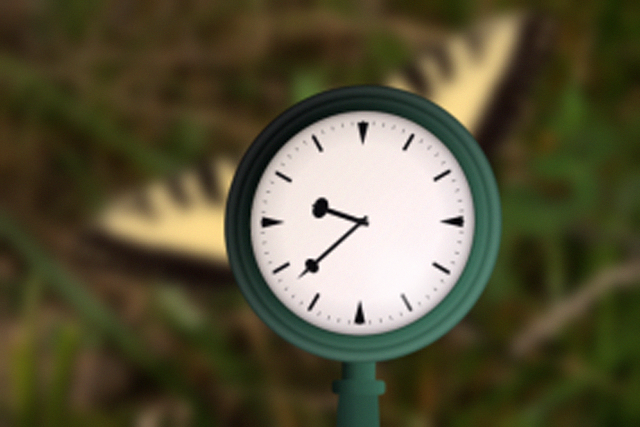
9:38
